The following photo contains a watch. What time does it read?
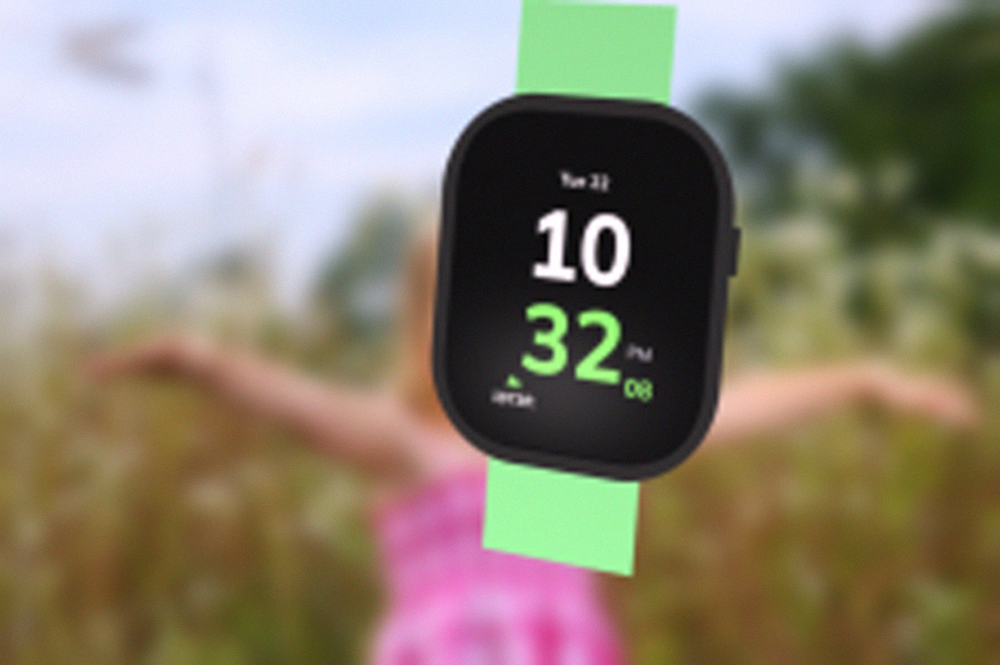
10:32
